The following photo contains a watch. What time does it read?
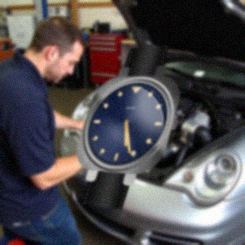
5:26
